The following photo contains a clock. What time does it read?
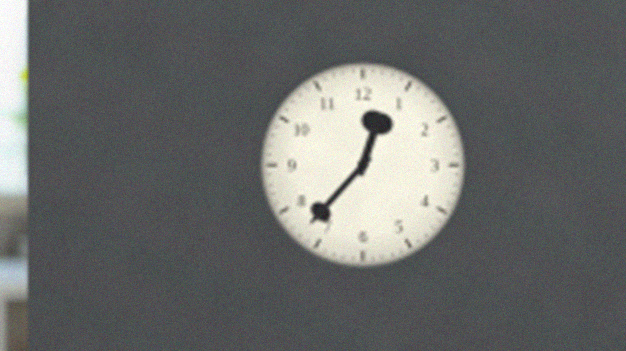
12:37
